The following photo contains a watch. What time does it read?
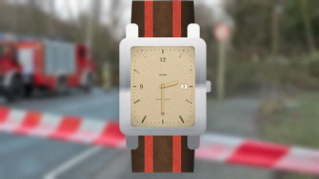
2:30
